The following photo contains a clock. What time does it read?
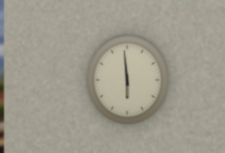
5:59
